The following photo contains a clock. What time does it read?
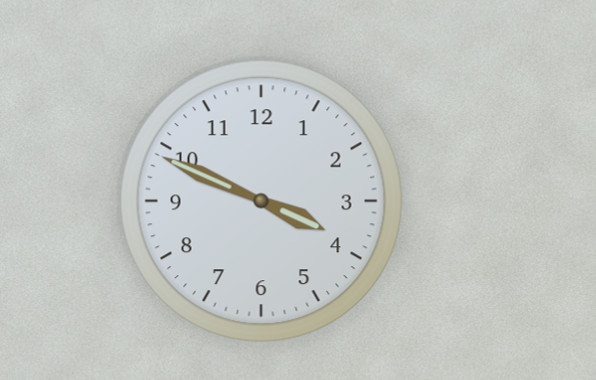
3:49
